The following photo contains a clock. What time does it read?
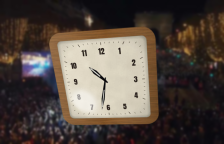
10:32
